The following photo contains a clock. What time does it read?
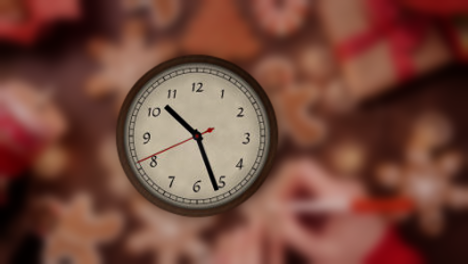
10:26:41
